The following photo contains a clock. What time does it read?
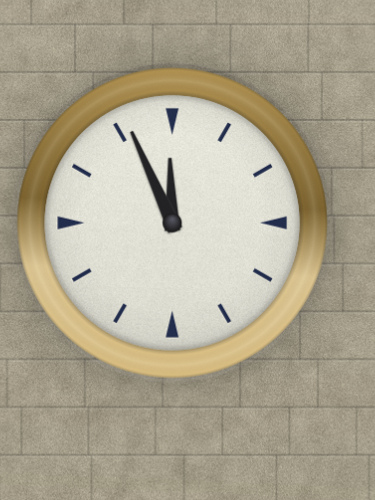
11:56
